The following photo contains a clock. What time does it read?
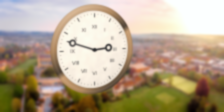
2:48
